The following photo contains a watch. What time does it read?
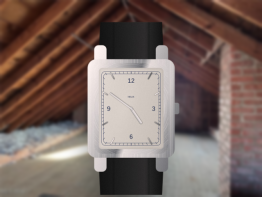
4:51
